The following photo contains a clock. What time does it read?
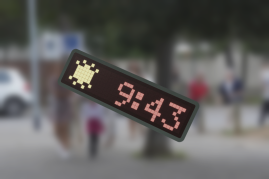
9:43
